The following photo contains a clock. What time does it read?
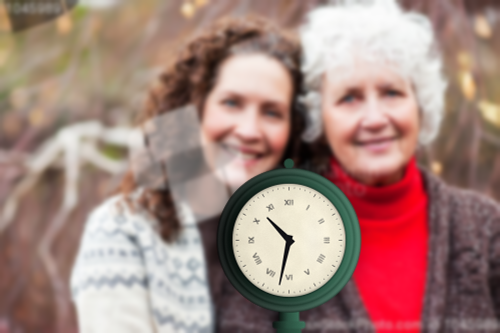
10:32
